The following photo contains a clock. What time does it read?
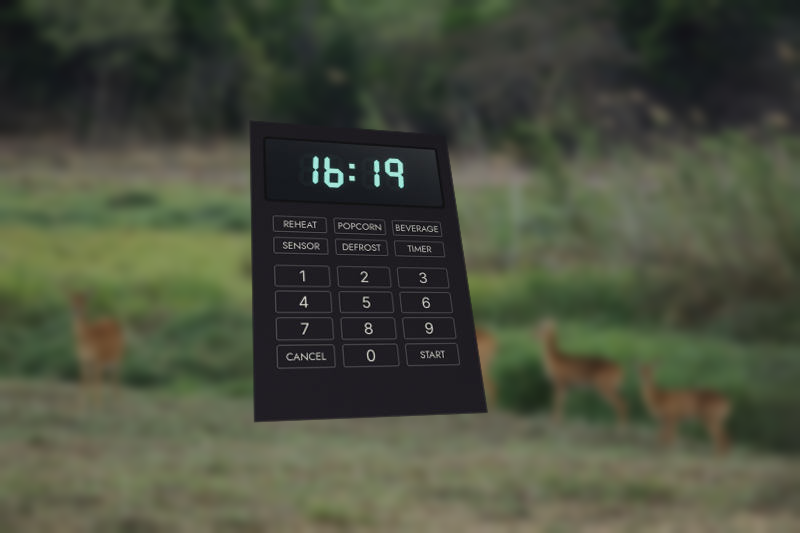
16:19
